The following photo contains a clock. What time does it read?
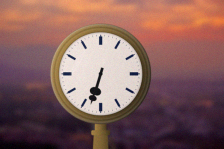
6:33
